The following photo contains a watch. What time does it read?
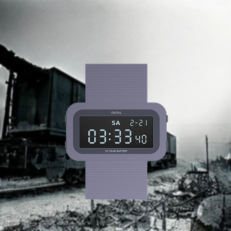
3:33:40
